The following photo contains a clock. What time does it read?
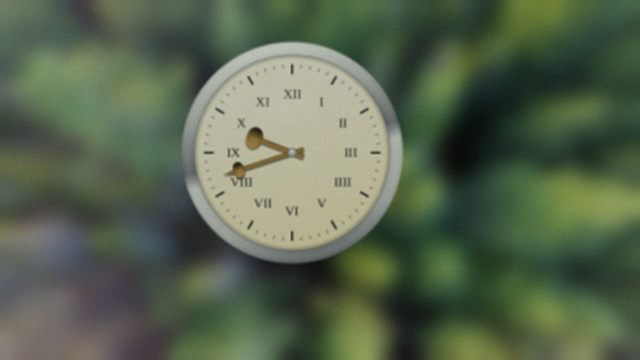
9:42
